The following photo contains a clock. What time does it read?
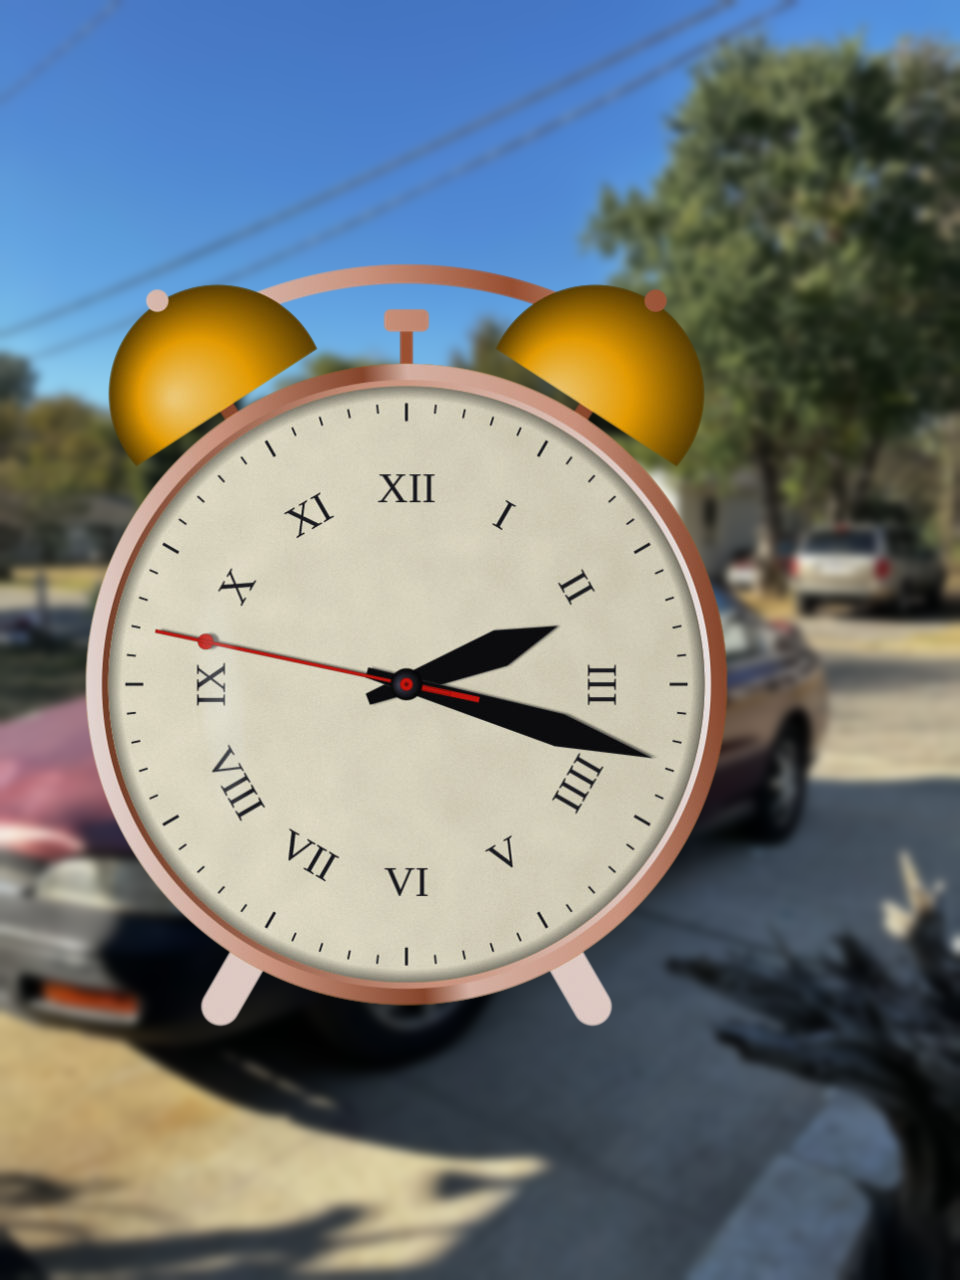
2:17:47
